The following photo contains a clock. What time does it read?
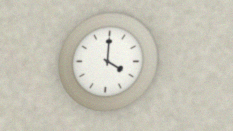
4:00
